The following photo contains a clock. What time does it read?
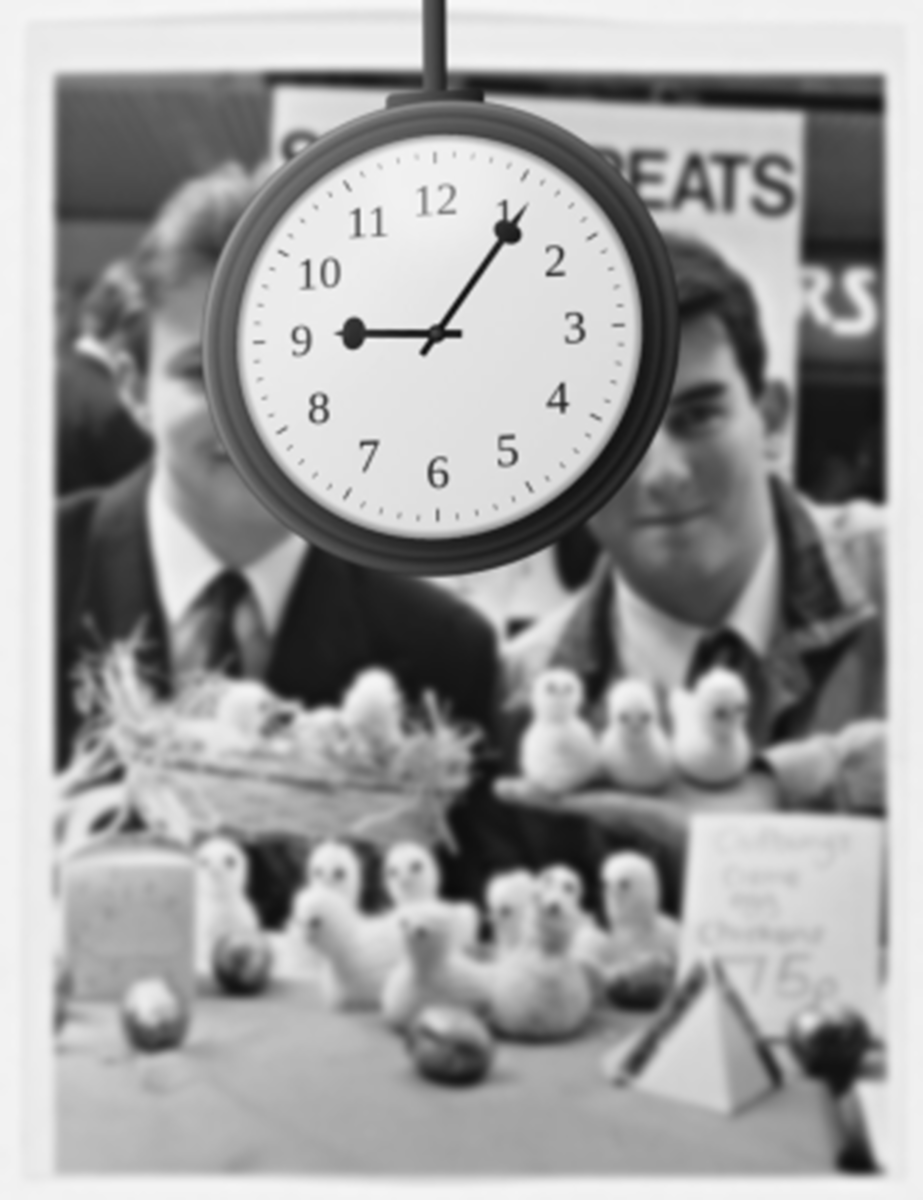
9:06
